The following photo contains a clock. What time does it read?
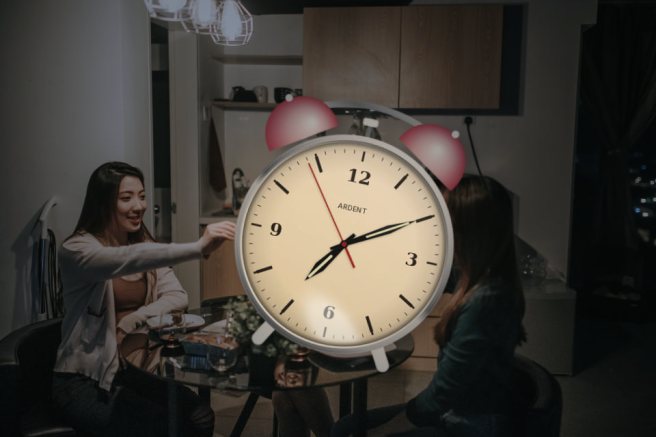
7:09:54
